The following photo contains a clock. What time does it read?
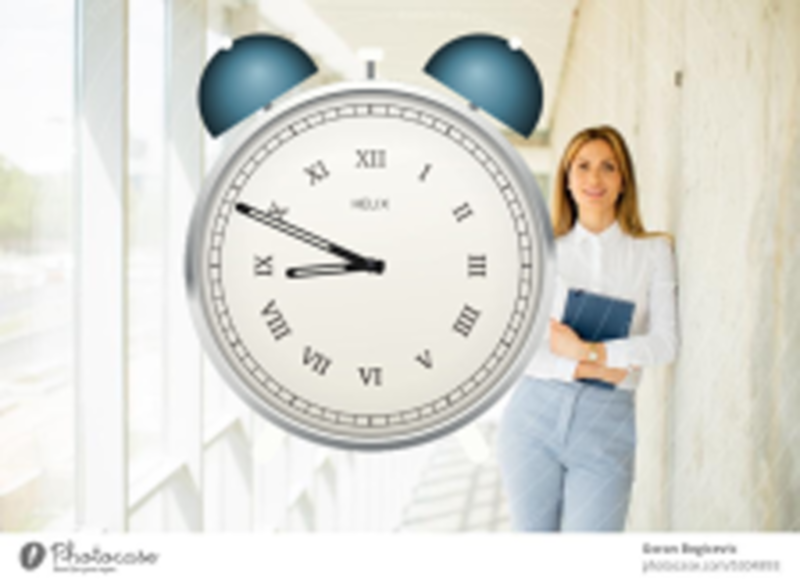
8:49
